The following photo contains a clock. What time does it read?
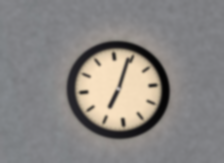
7:04
